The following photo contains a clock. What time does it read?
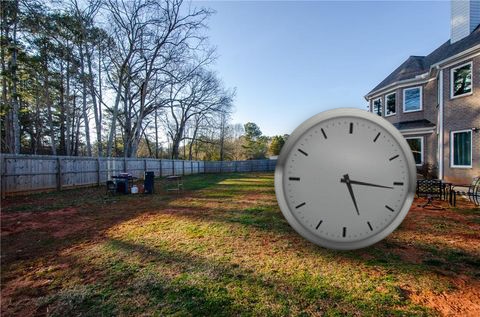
5:16
